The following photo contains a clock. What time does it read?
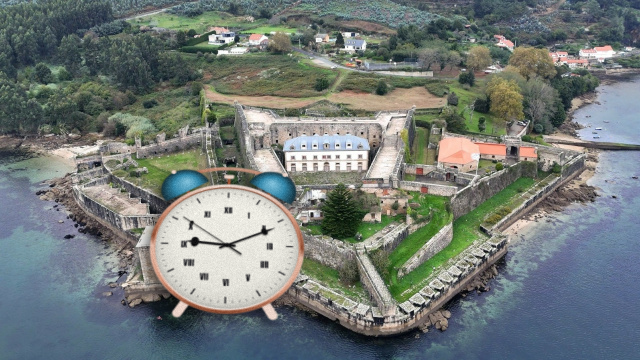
9:10:51
